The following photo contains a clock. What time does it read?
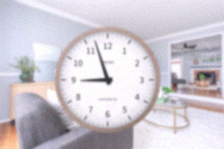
8:57
